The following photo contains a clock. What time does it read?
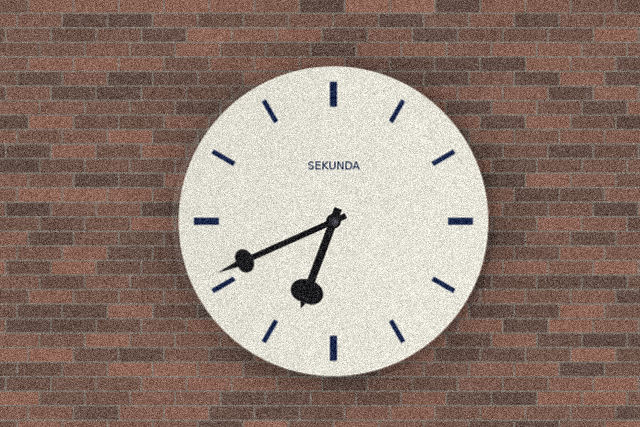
6:41
